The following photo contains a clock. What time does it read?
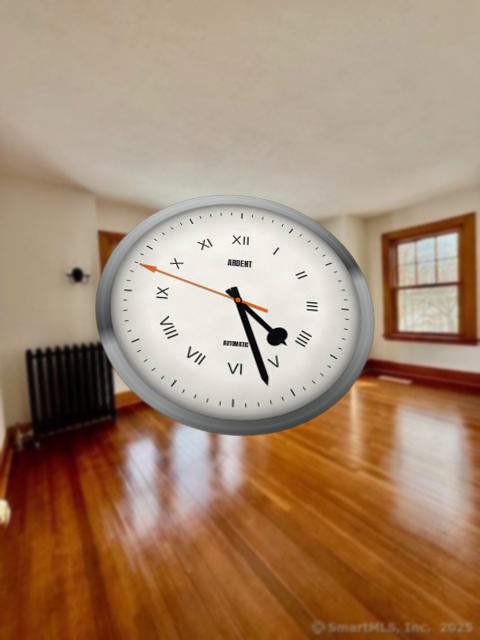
4:26:48
